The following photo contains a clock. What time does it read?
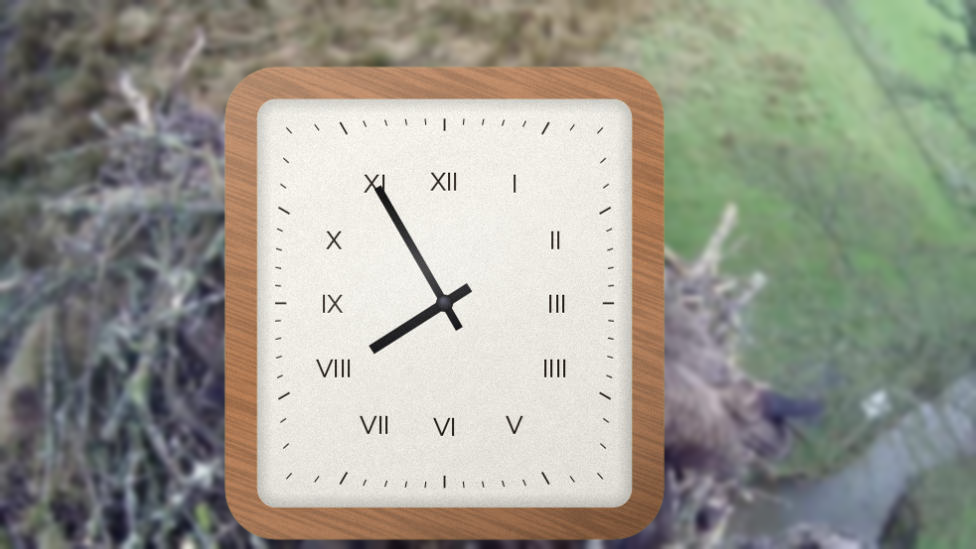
7:55
